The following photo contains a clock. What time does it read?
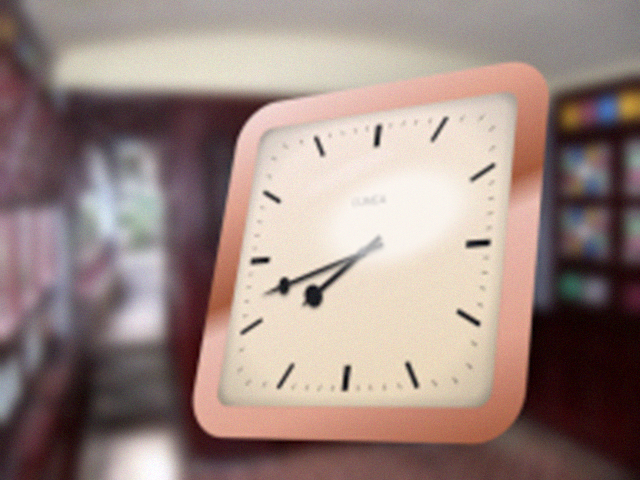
7:42
